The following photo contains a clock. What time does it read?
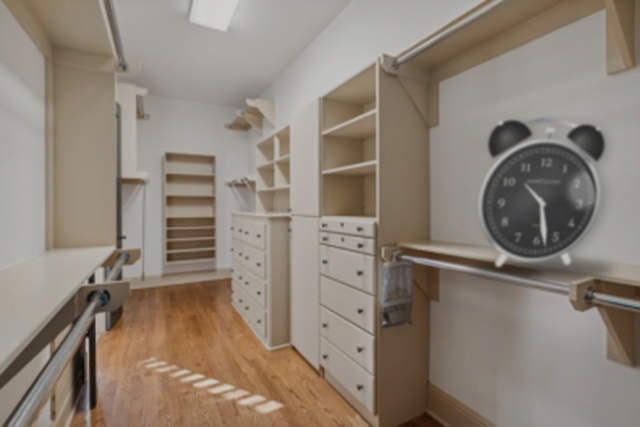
10:28
